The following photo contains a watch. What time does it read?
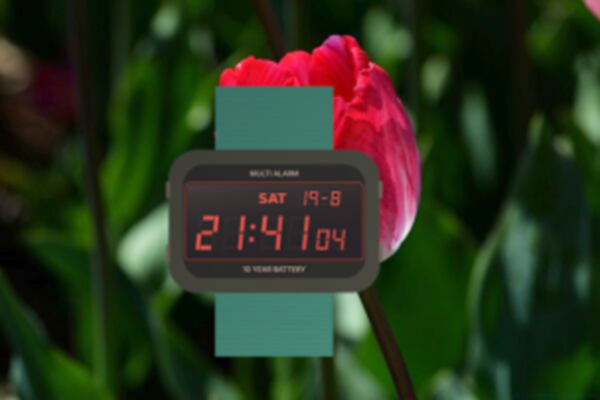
21:41:04
